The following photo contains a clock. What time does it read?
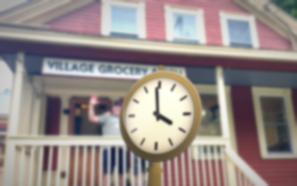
3:59
